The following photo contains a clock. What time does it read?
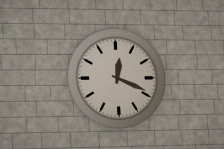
12:19
